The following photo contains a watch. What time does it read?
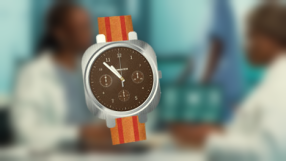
10:53
